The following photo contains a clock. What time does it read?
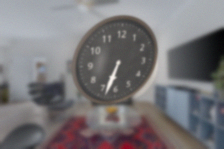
6:33
